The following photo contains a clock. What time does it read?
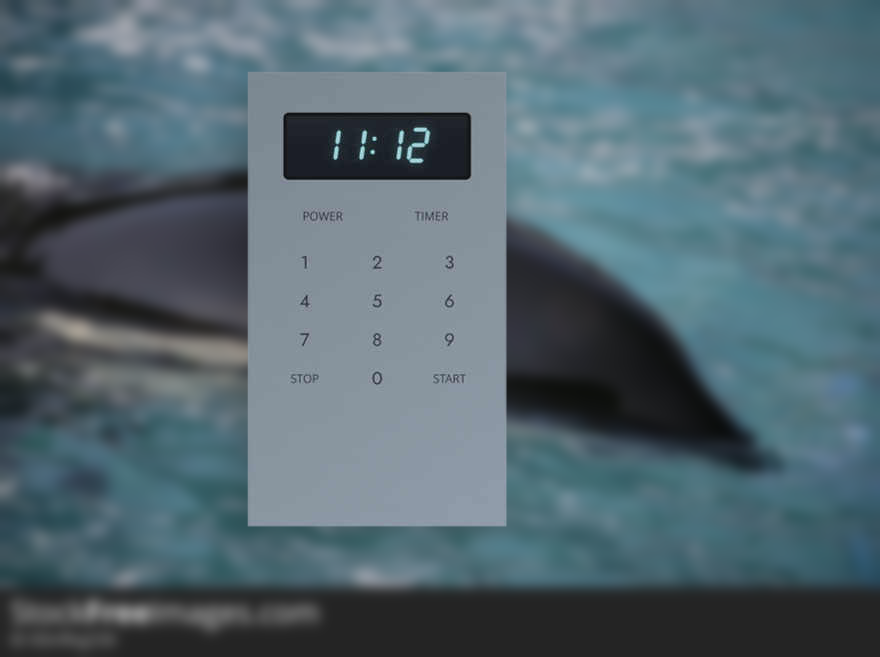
11:12
